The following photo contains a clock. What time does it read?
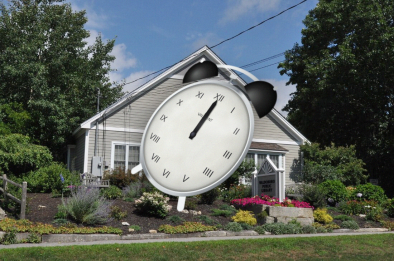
12:00
